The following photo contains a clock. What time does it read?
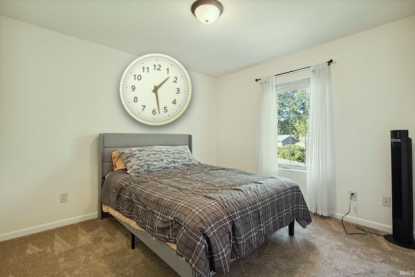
1:28
